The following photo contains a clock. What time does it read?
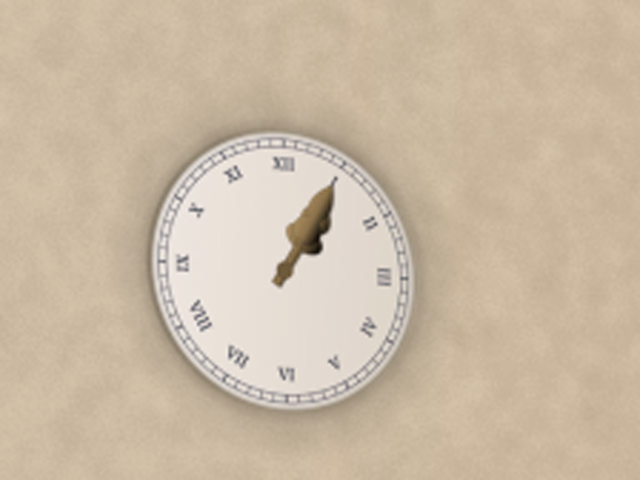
1:05
